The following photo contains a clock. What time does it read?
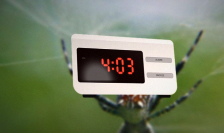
4:03
